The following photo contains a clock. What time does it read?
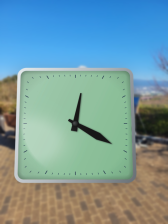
12:20
